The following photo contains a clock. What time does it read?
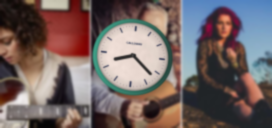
8:22
